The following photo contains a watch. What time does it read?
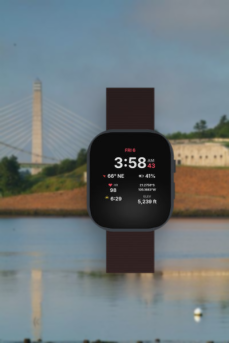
3:58
